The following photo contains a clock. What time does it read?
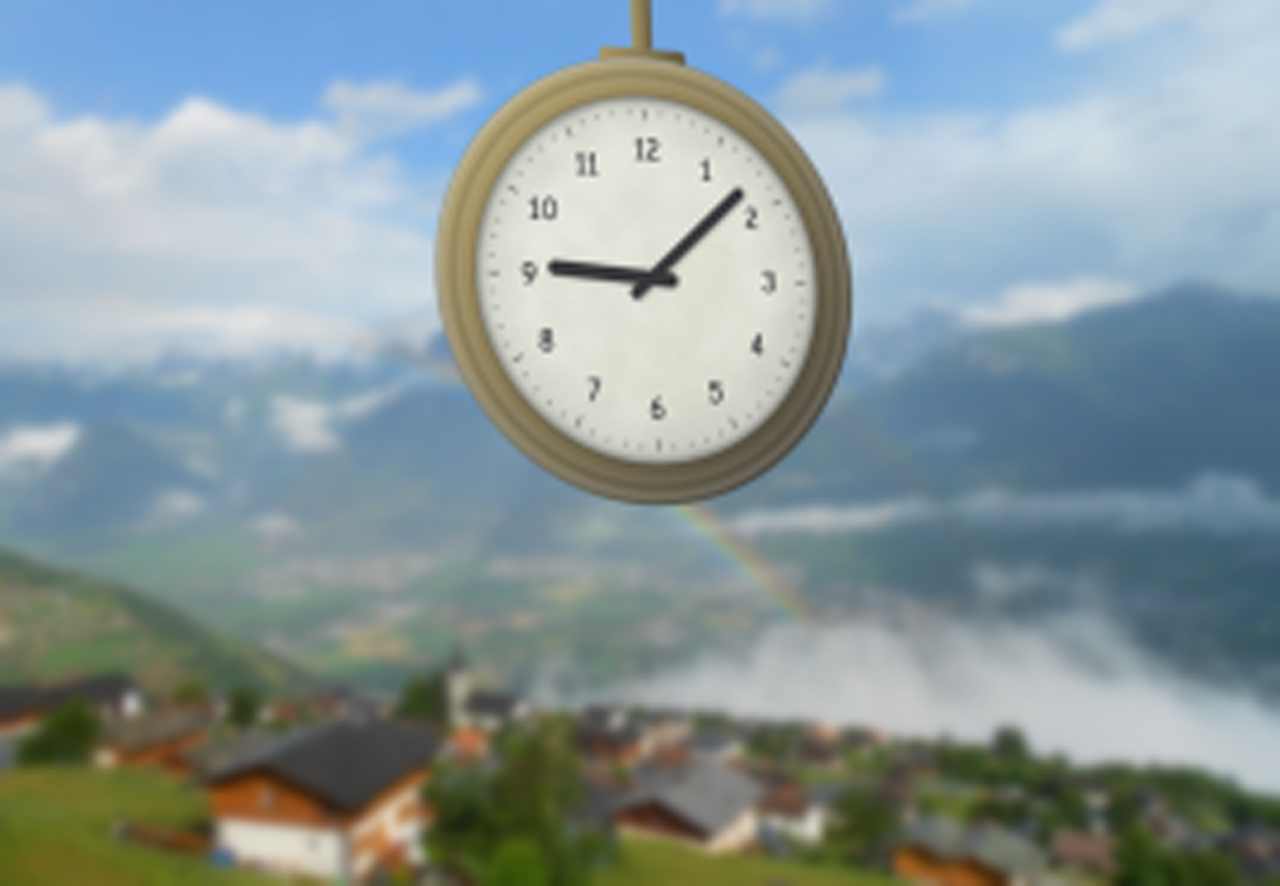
9:08
